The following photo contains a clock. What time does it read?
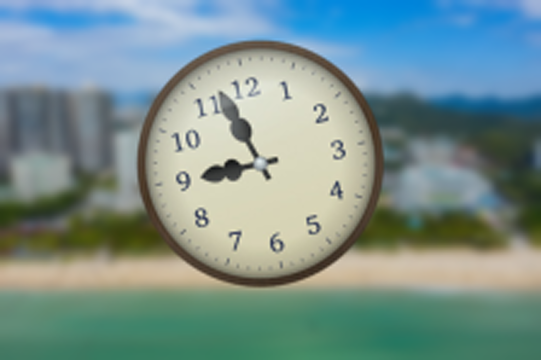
8:57
